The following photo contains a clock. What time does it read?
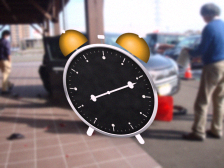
8:11
